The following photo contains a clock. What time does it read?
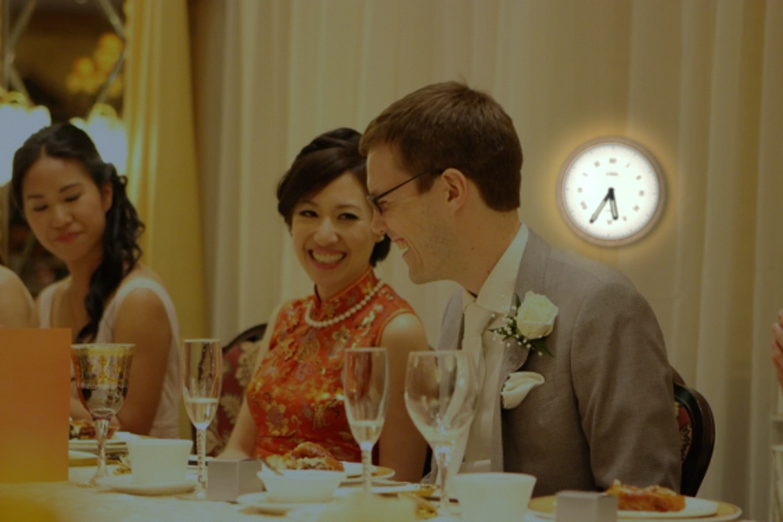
5:35
